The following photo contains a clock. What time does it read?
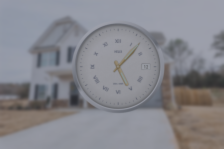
5:07
